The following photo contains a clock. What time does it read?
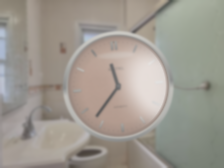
11:37
